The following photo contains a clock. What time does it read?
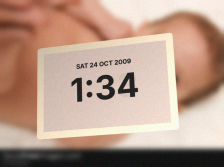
1:34
